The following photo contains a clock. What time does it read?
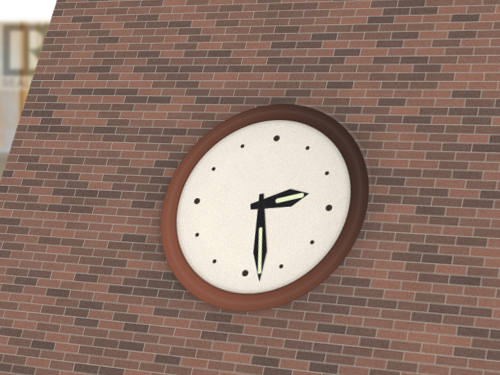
2:28
